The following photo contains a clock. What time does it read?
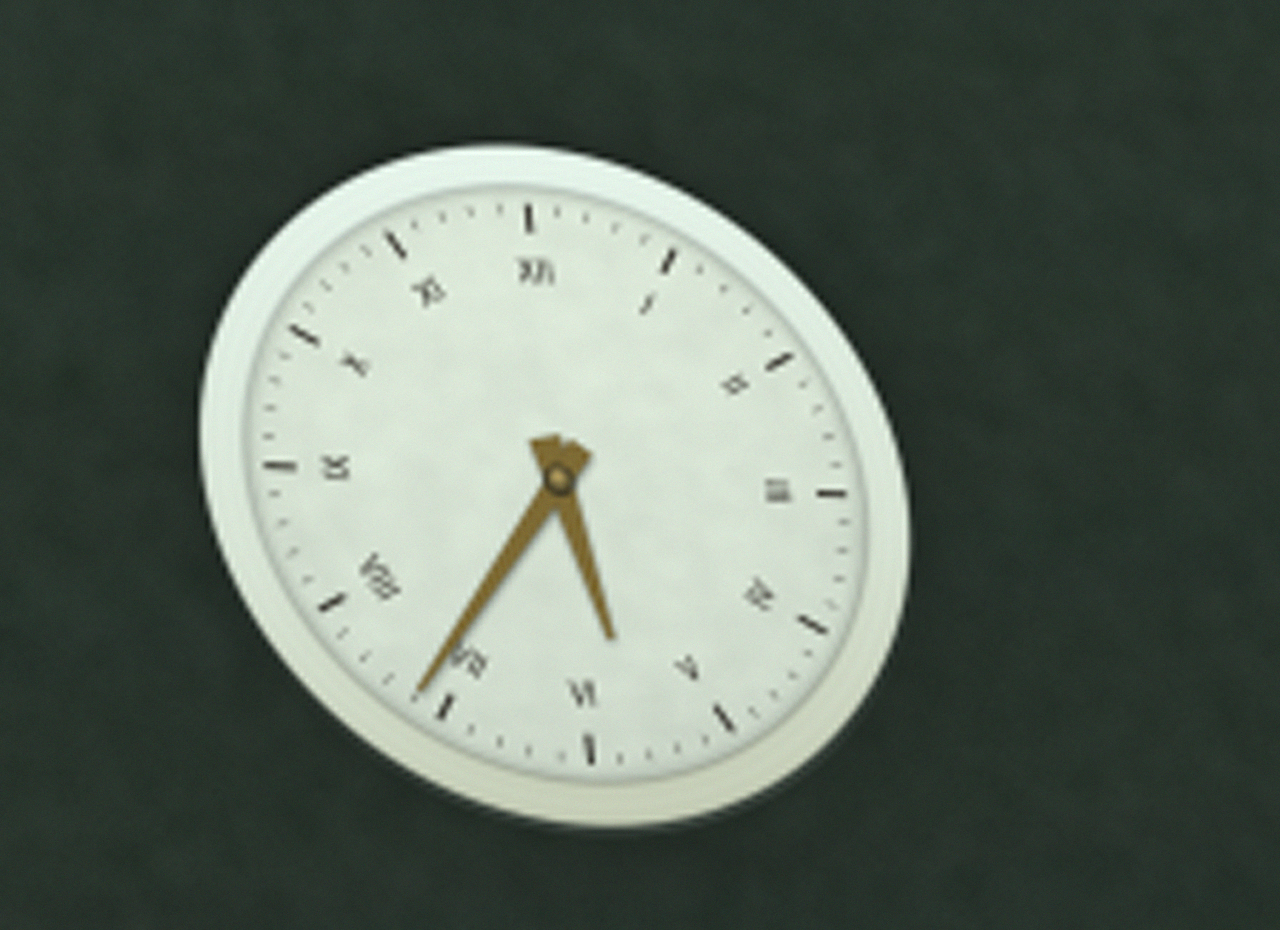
5:36
